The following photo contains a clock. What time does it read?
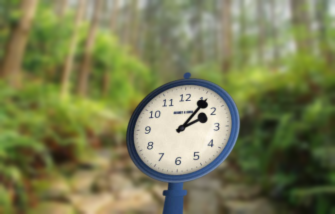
2:06
